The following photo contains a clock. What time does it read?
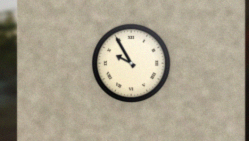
9:55
